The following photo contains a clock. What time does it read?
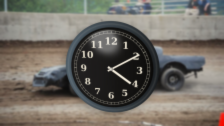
4:10
